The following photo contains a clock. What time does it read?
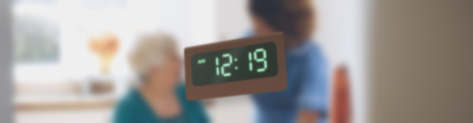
12:19
